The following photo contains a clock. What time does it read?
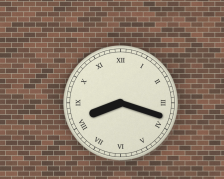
8:18
